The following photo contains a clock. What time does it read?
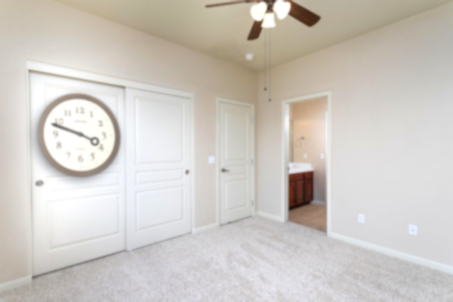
3:48
